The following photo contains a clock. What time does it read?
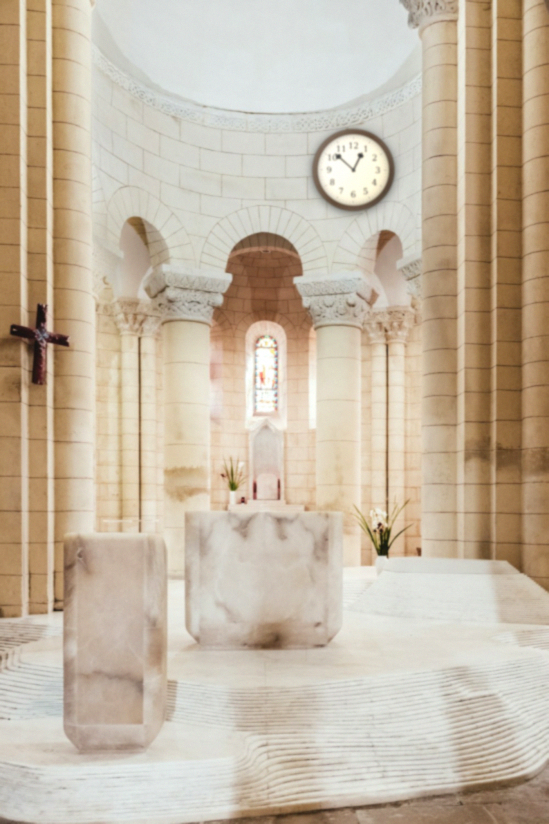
12:52
